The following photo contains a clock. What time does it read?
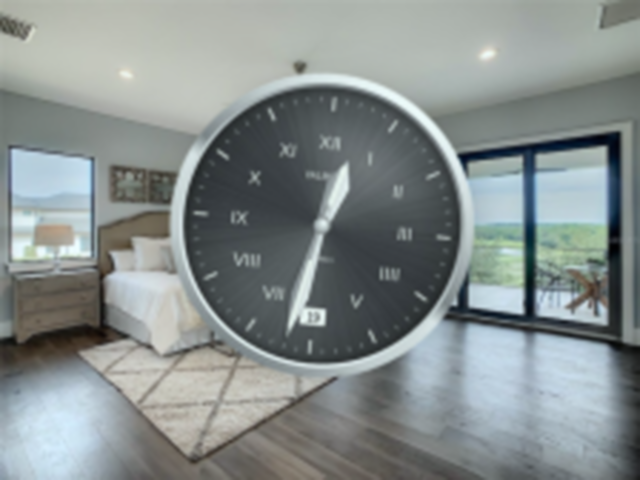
12:32
